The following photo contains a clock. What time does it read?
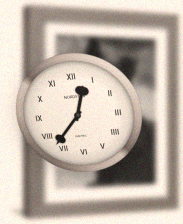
12:37
